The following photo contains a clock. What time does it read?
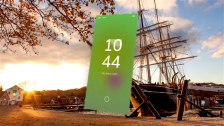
10:44
